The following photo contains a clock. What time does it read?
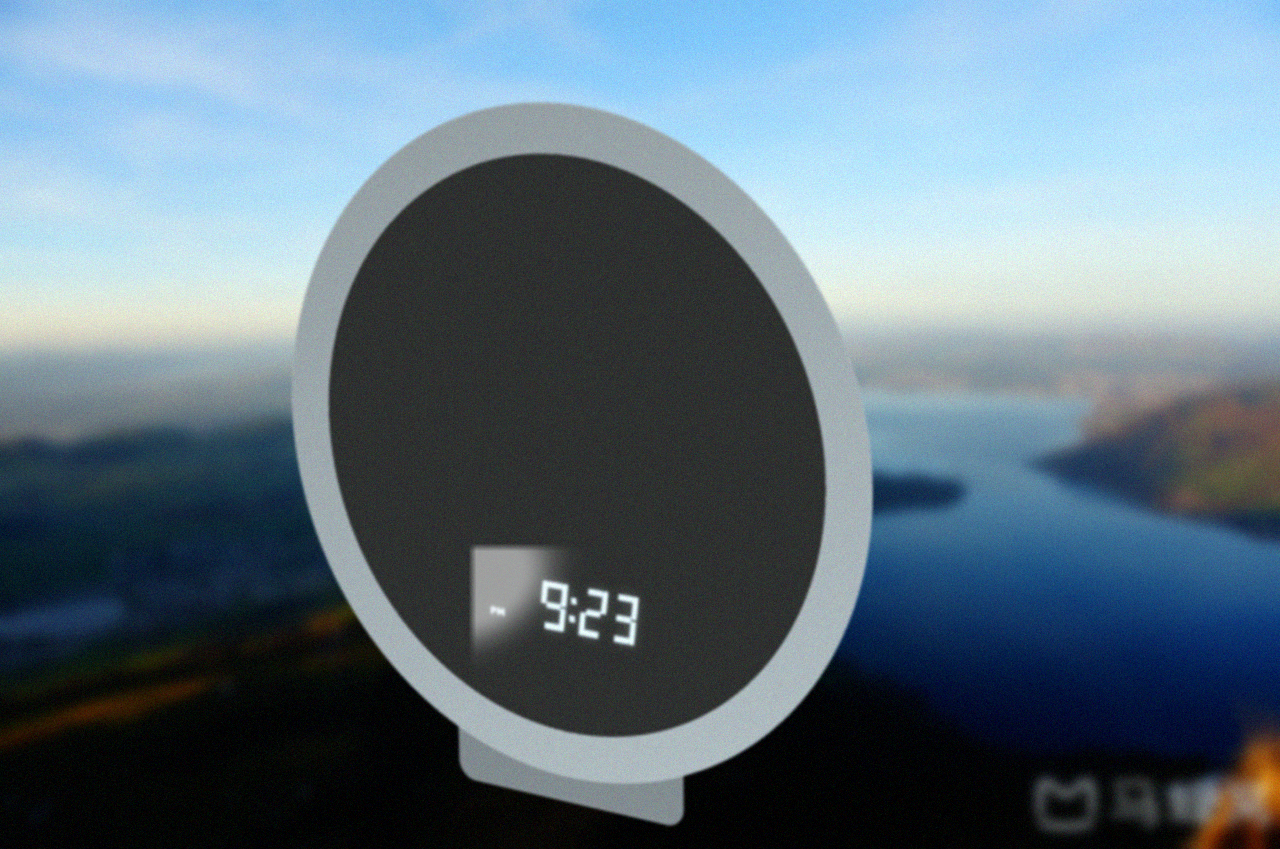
9:23
